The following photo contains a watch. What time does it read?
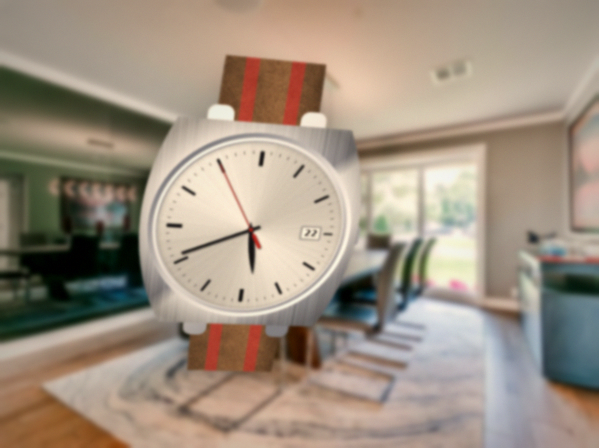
5:40:55
